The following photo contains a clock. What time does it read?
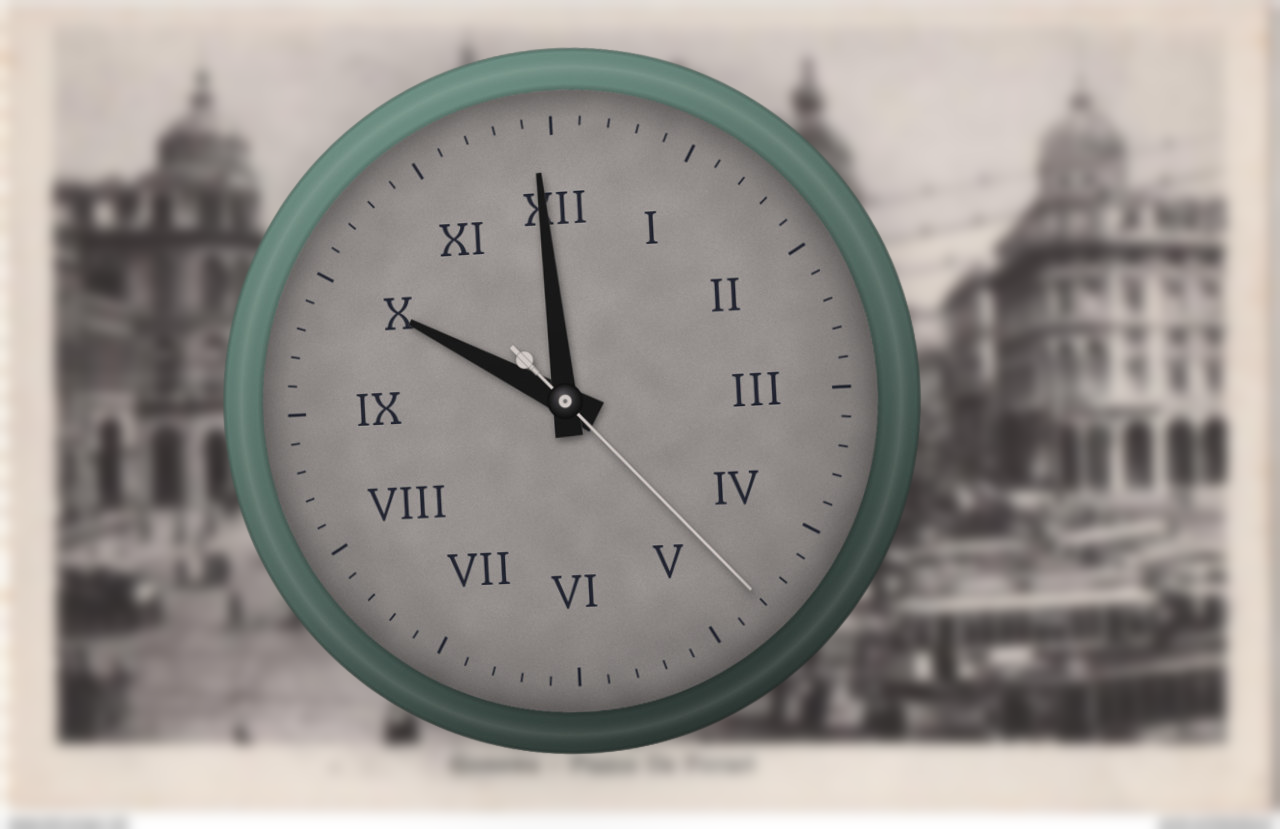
9:59:23
